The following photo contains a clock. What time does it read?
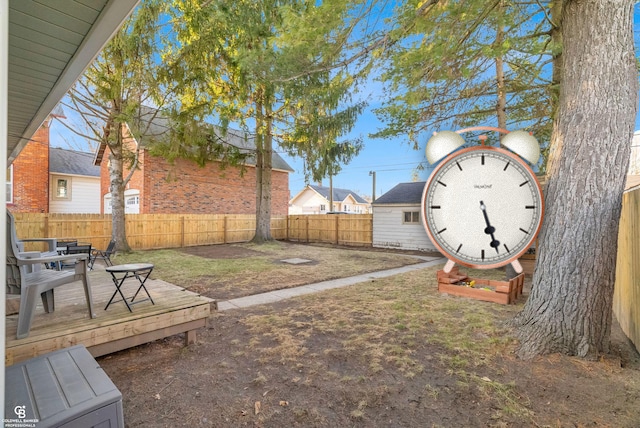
5:27
